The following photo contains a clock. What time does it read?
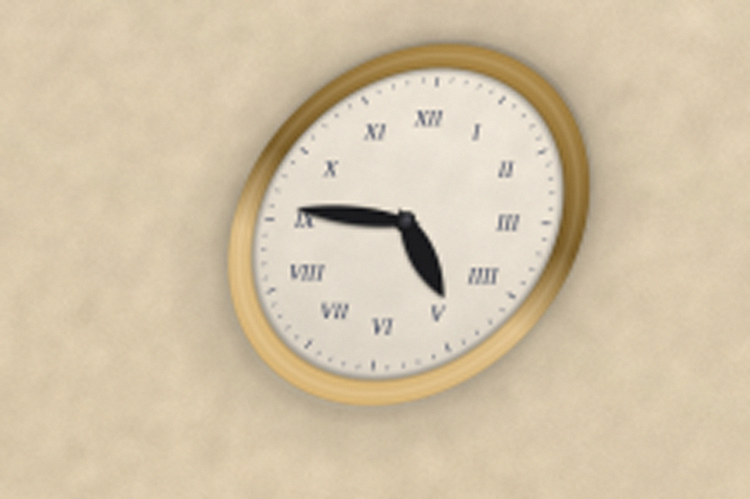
4:46
